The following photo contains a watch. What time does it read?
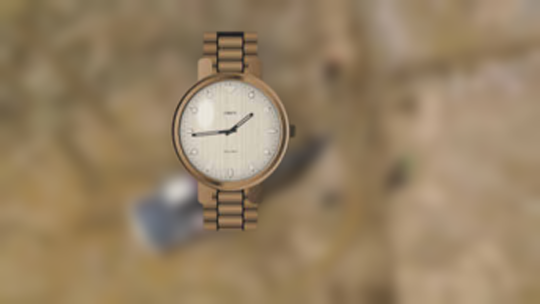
1:44
